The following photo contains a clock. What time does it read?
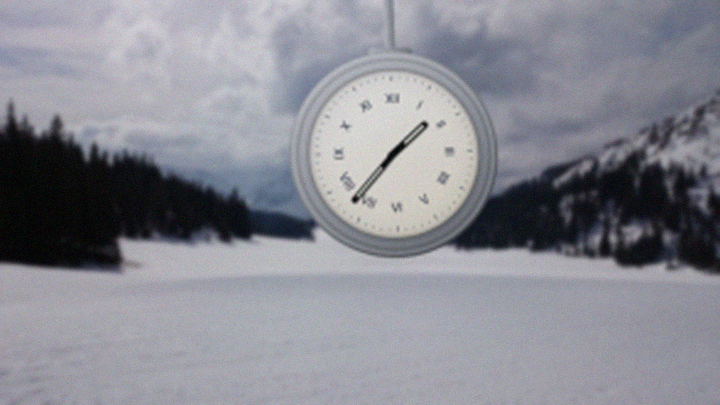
1:37
